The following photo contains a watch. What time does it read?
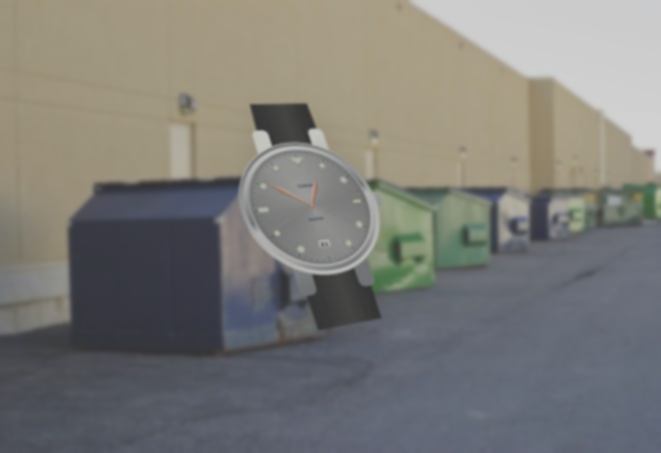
12:51
